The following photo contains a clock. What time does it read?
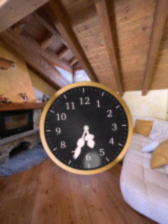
5:34
